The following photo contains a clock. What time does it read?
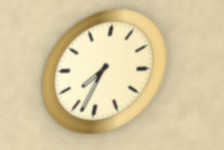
7:33
